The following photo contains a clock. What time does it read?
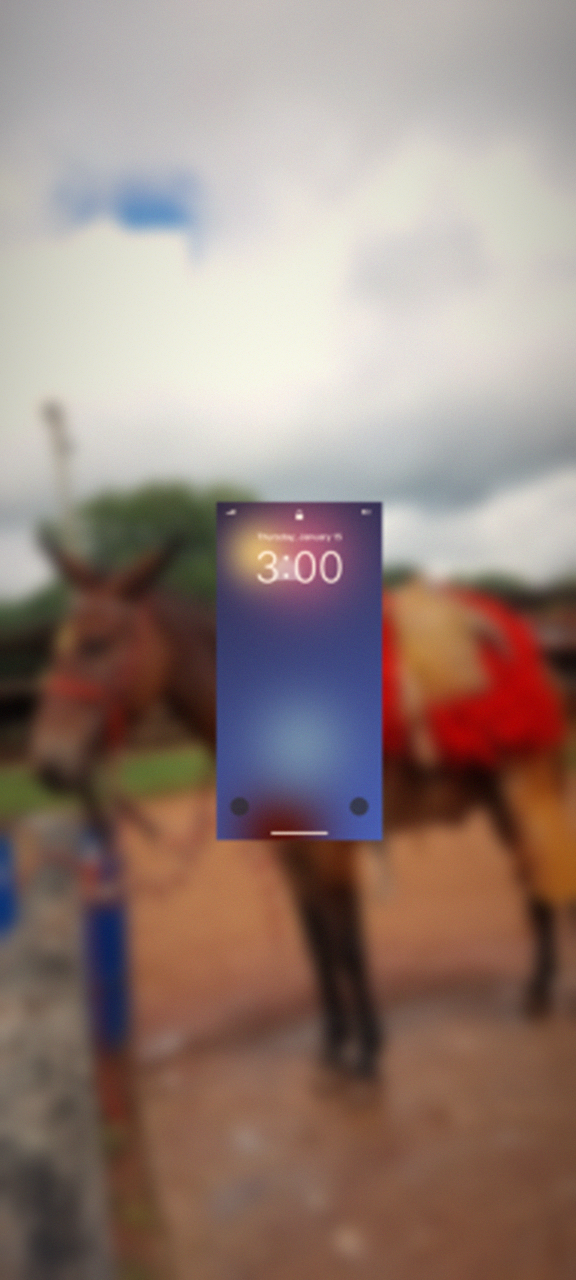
3:00
